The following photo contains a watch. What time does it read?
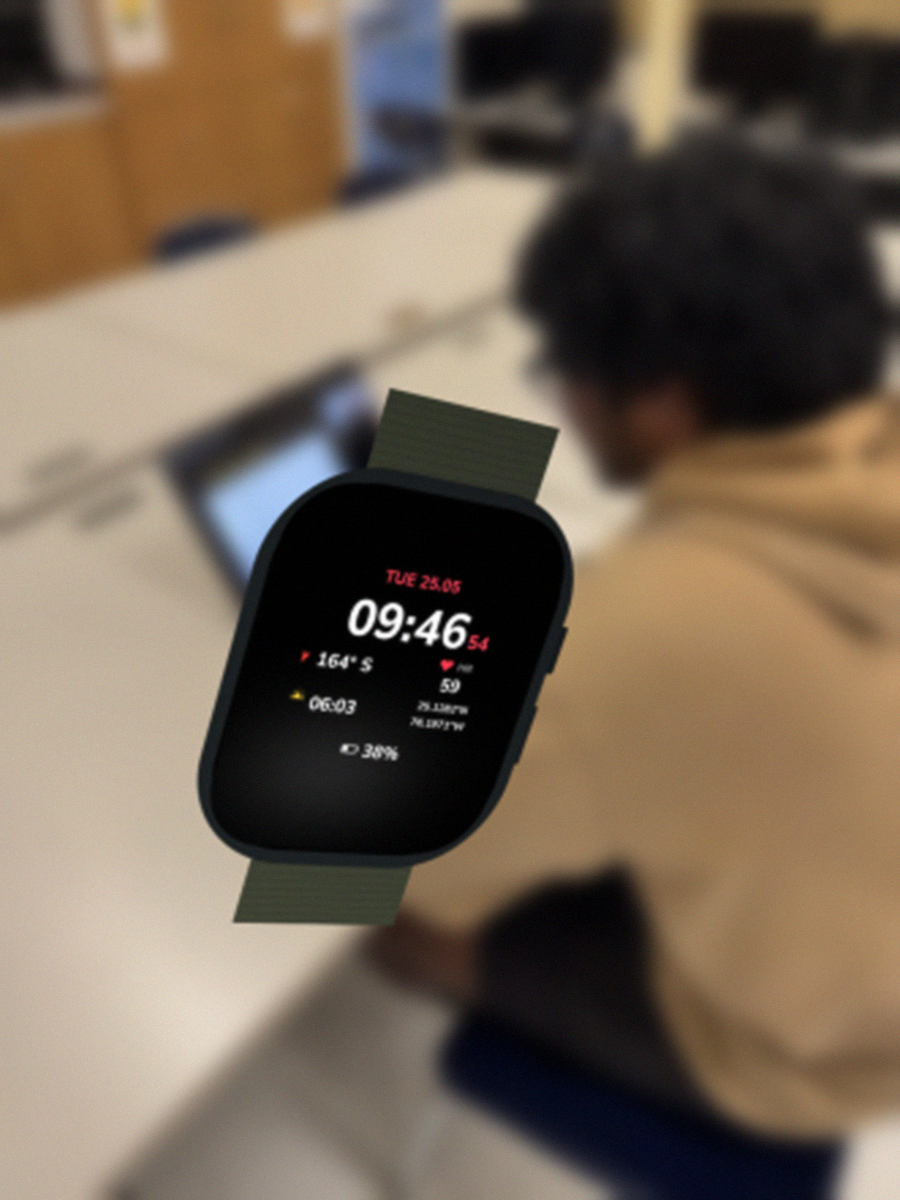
9:46
